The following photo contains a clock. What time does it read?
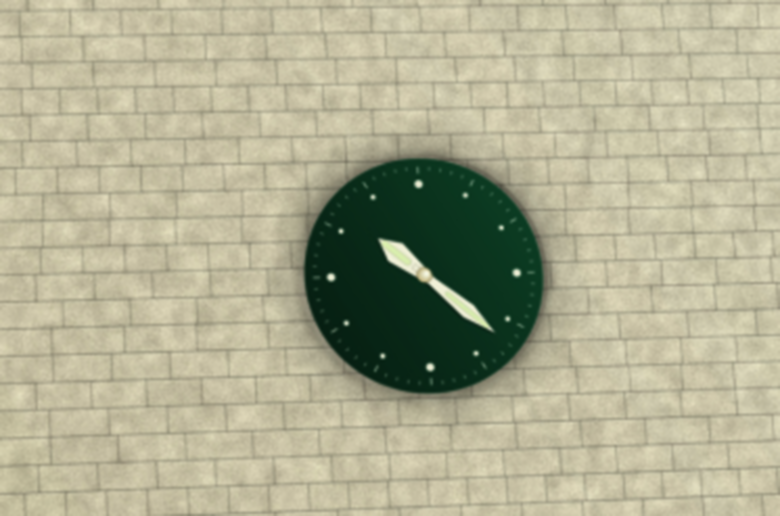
10:22
